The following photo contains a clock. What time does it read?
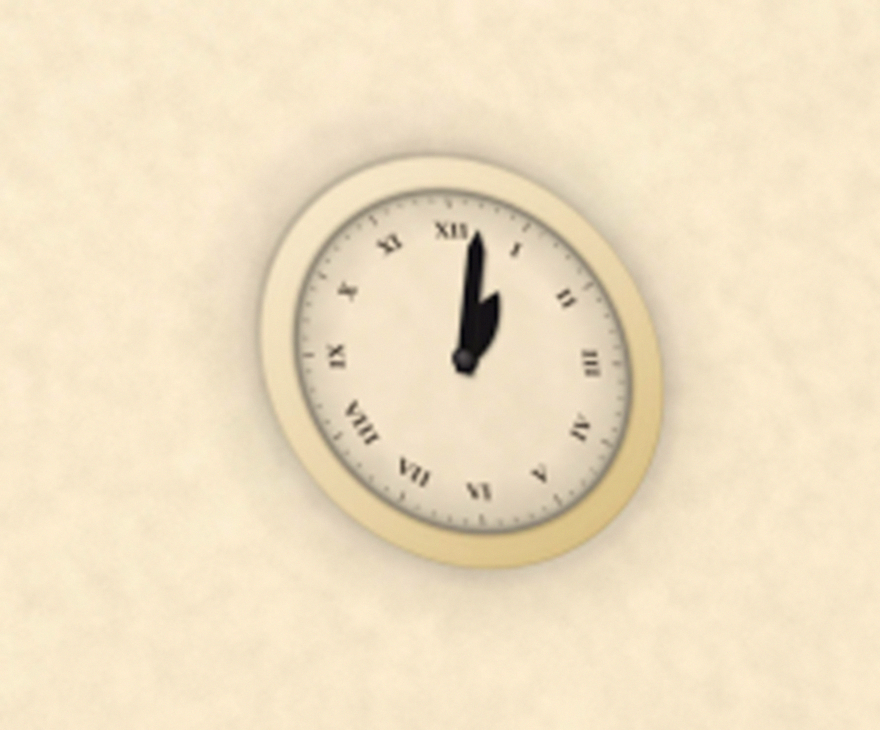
1:02
